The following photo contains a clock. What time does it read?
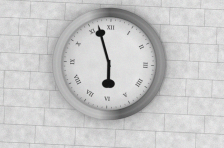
5:57
